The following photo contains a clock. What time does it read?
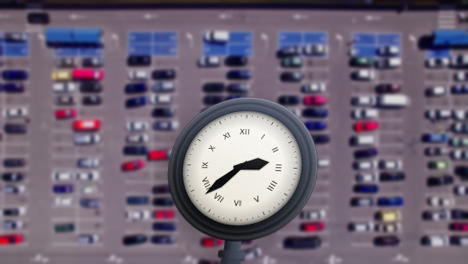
2:38
